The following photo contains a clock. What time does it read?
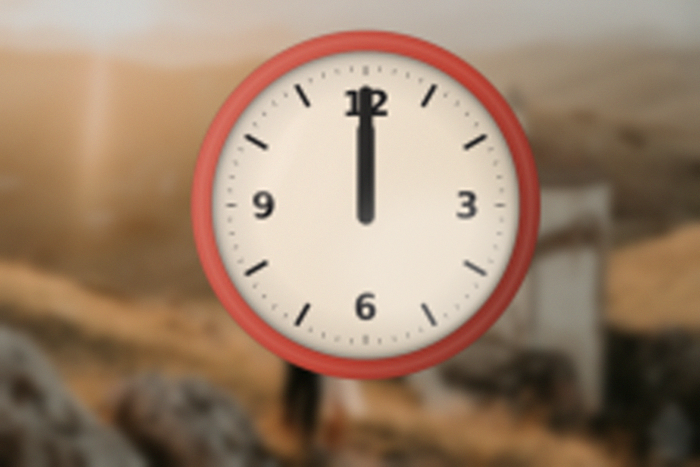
12:00
